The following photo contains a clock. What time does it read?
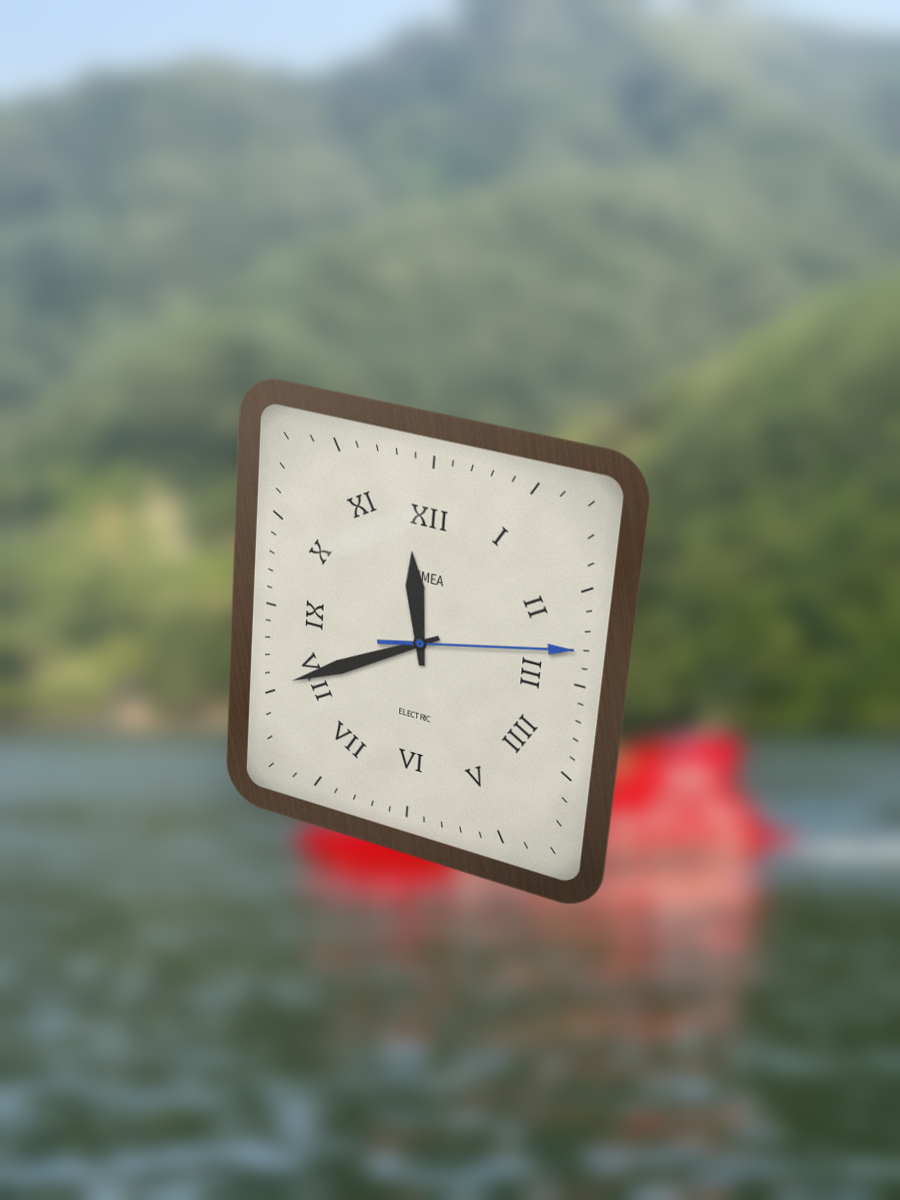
11:40:13
